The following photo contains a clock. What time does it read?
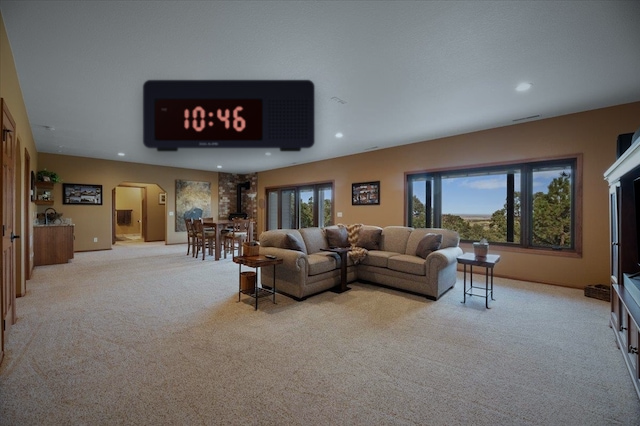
10:46
